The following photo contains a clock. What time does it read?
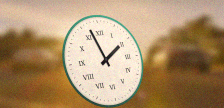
1:57
